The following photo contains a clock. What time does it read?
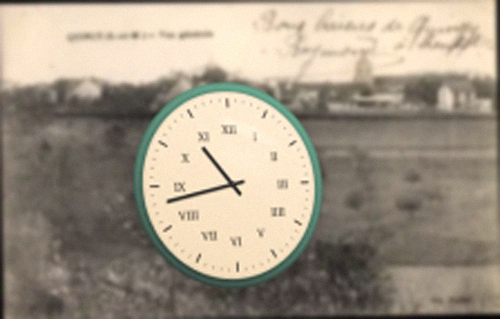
10:43
